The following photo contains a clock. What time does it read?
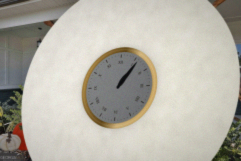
1:06
